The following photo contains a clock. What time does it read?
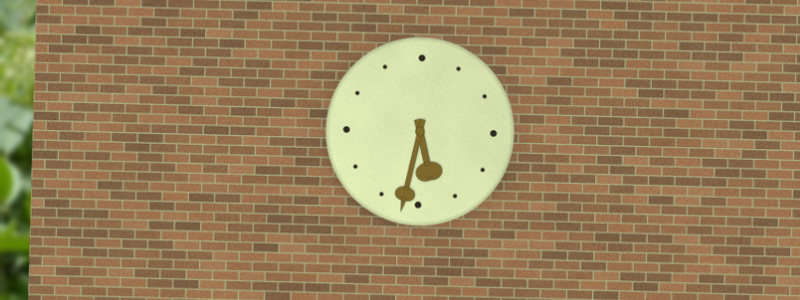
5:32
